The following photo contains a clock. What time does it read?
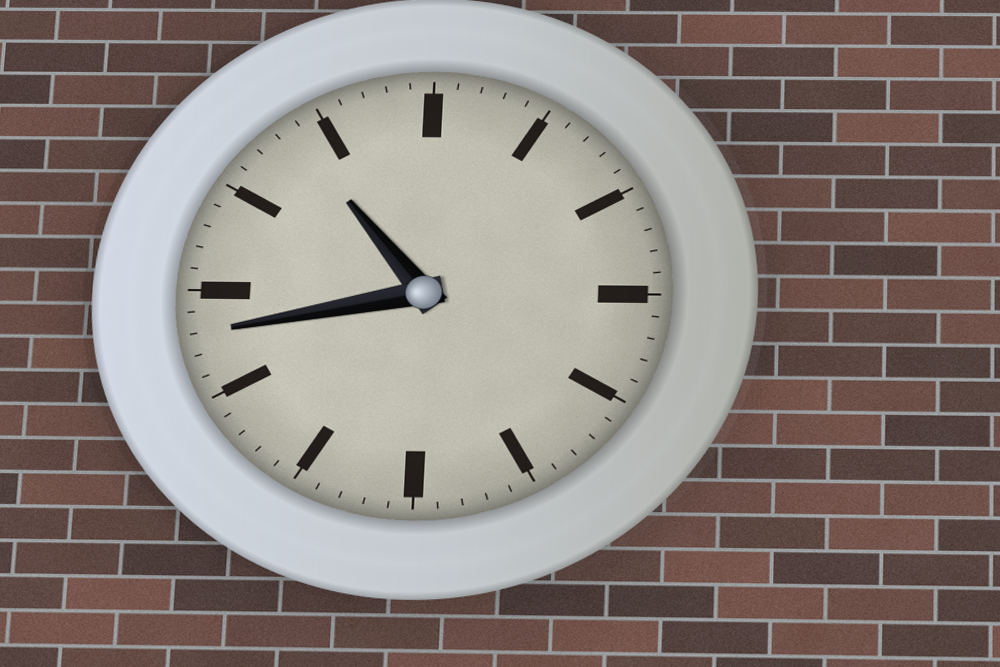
10:43
